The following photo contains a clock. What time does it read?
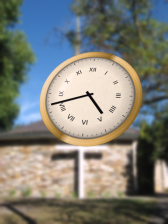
4:42
